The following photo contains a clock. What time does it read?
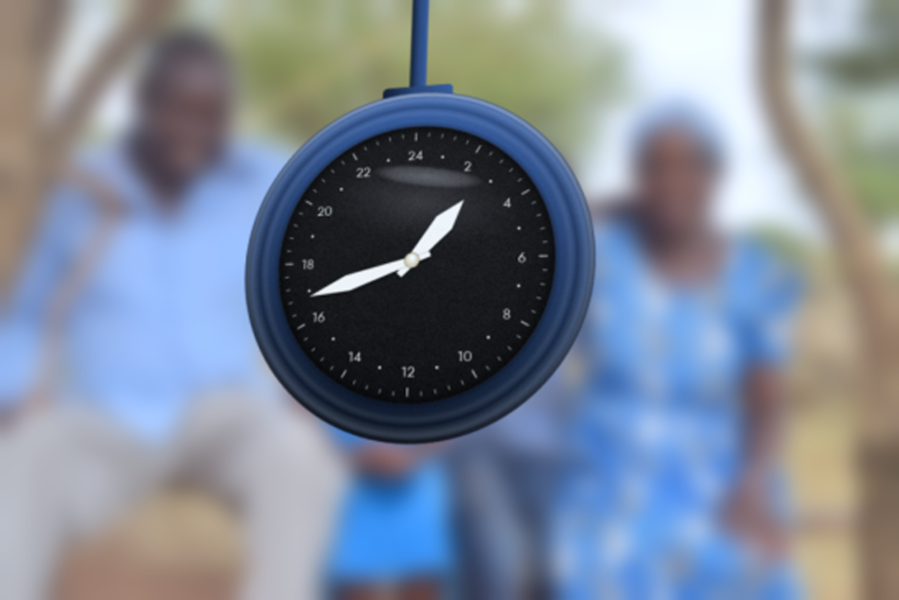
2:42
